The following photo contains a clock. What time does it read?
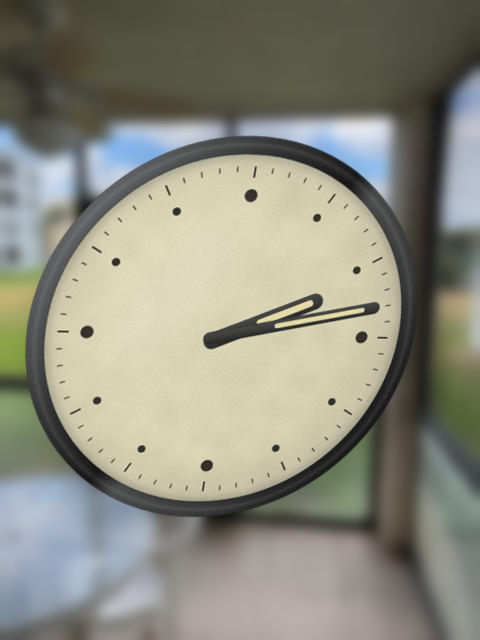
2:13
